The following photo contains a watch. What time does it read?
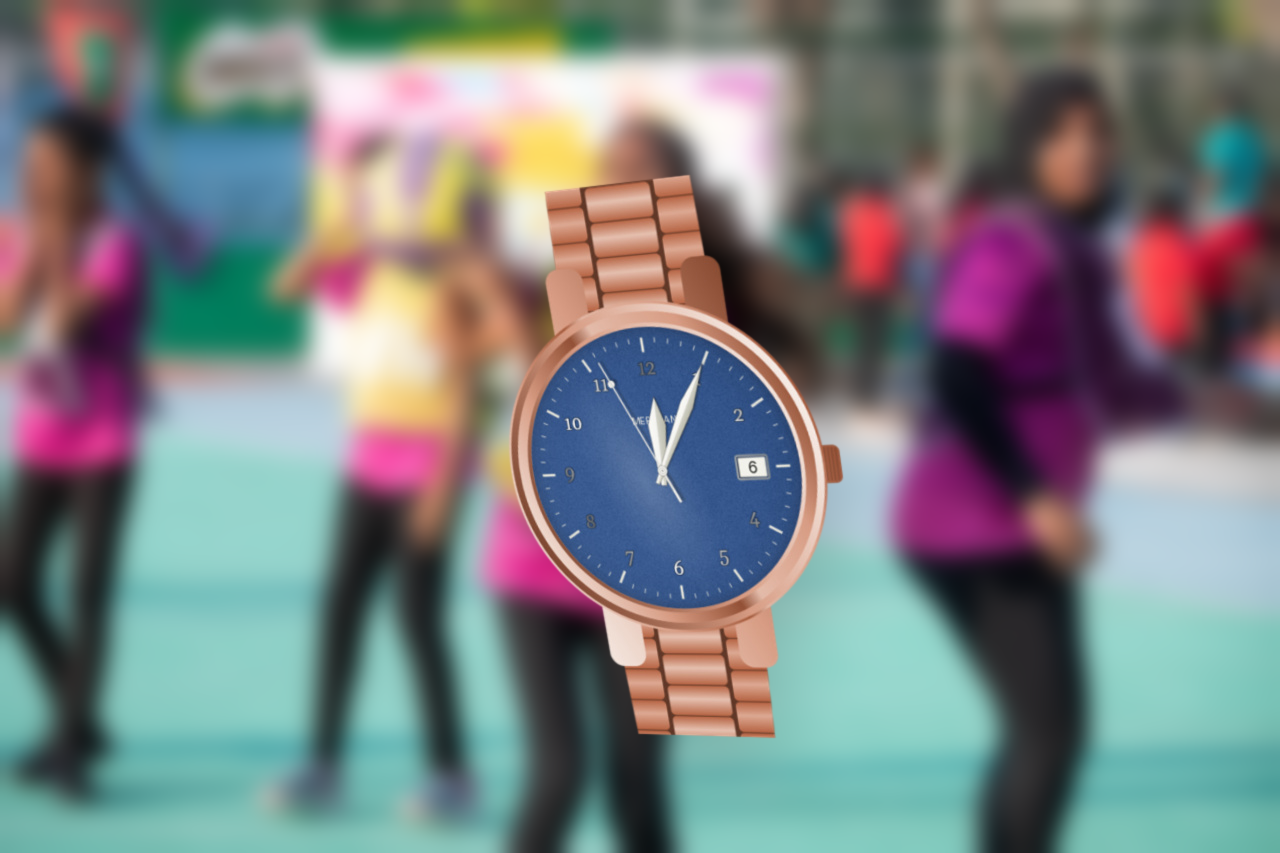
12:04:56
